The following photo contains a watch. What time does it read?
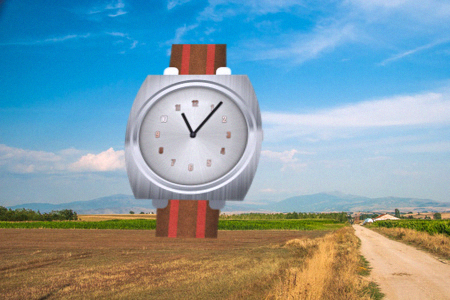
11:06
